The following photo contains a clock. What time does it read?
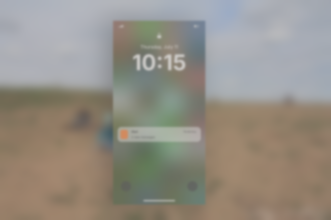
10:15
